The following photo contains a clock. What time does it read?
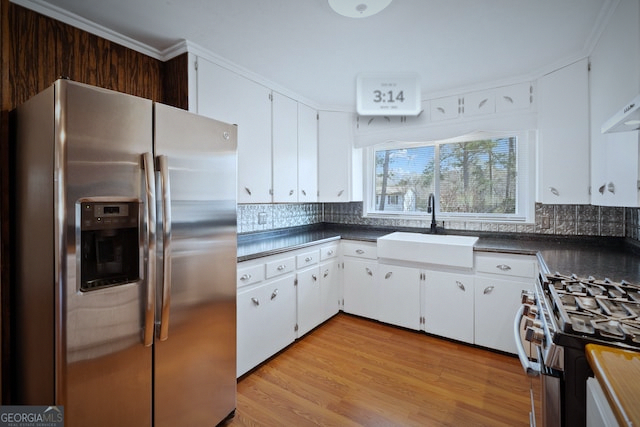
3:14
